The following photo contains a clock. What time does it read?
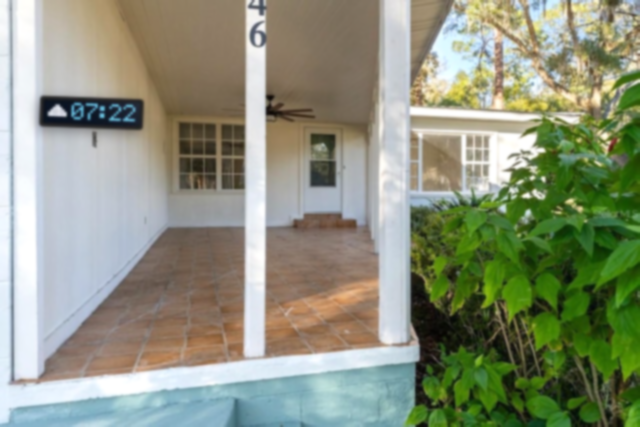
7:22
